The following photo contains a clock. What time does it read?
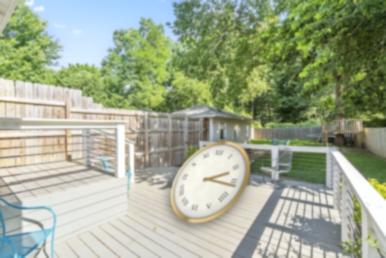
2:16
